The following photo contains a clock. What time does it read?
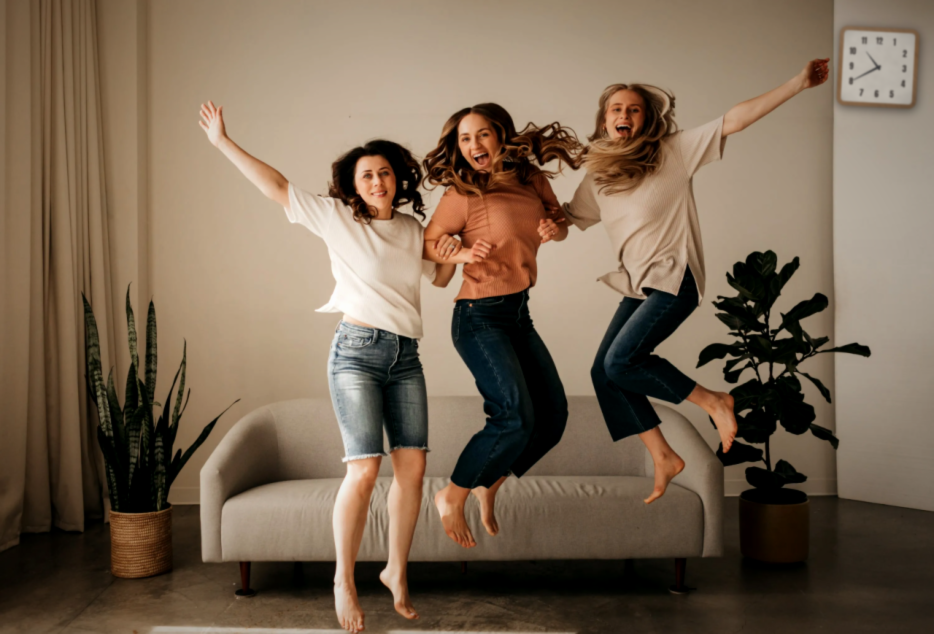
10:40
